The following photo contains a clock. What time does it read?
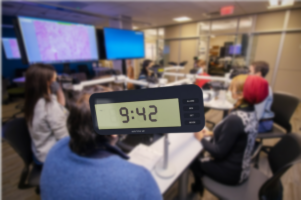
9:42
